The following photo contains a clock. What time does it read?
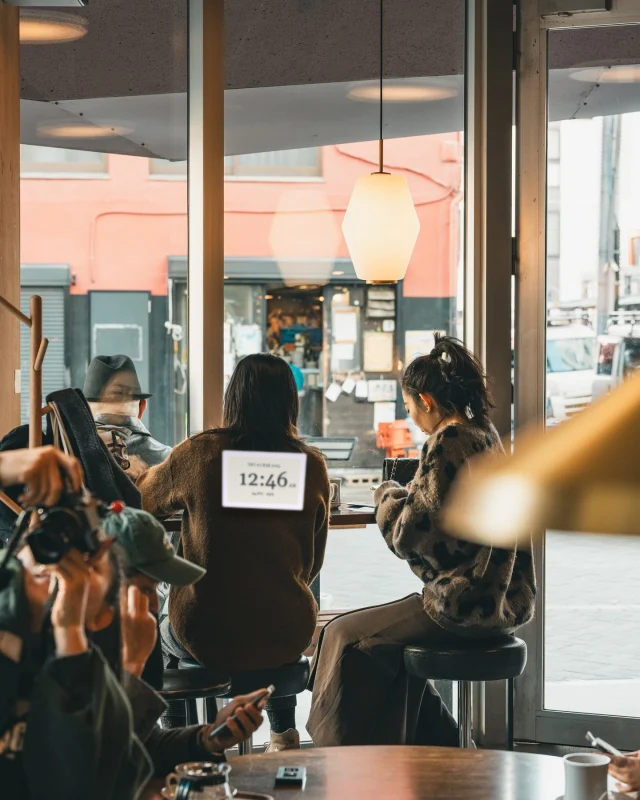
12:46
